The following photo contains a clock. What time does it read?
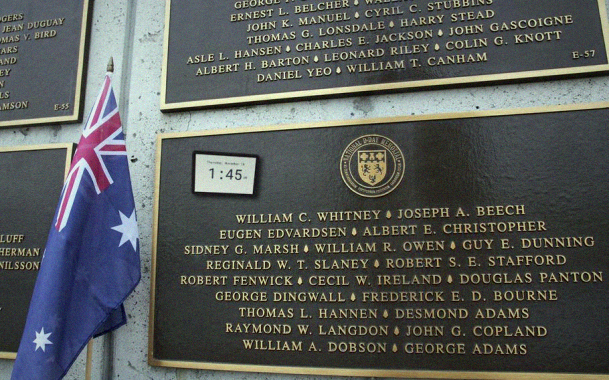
1:45
